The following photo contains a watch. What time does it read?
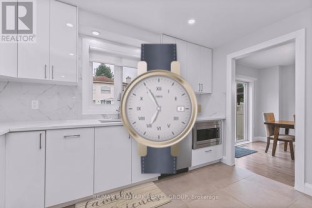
6:55
